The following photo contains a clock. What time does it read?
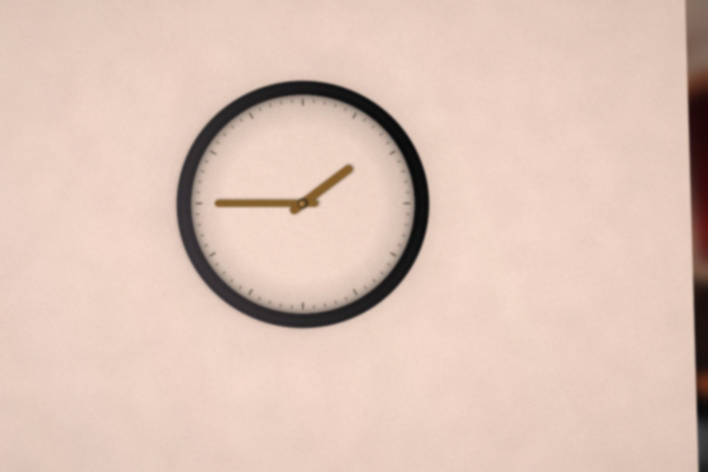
1:45
